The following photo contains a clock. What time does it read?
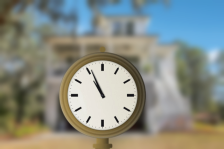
10:56
